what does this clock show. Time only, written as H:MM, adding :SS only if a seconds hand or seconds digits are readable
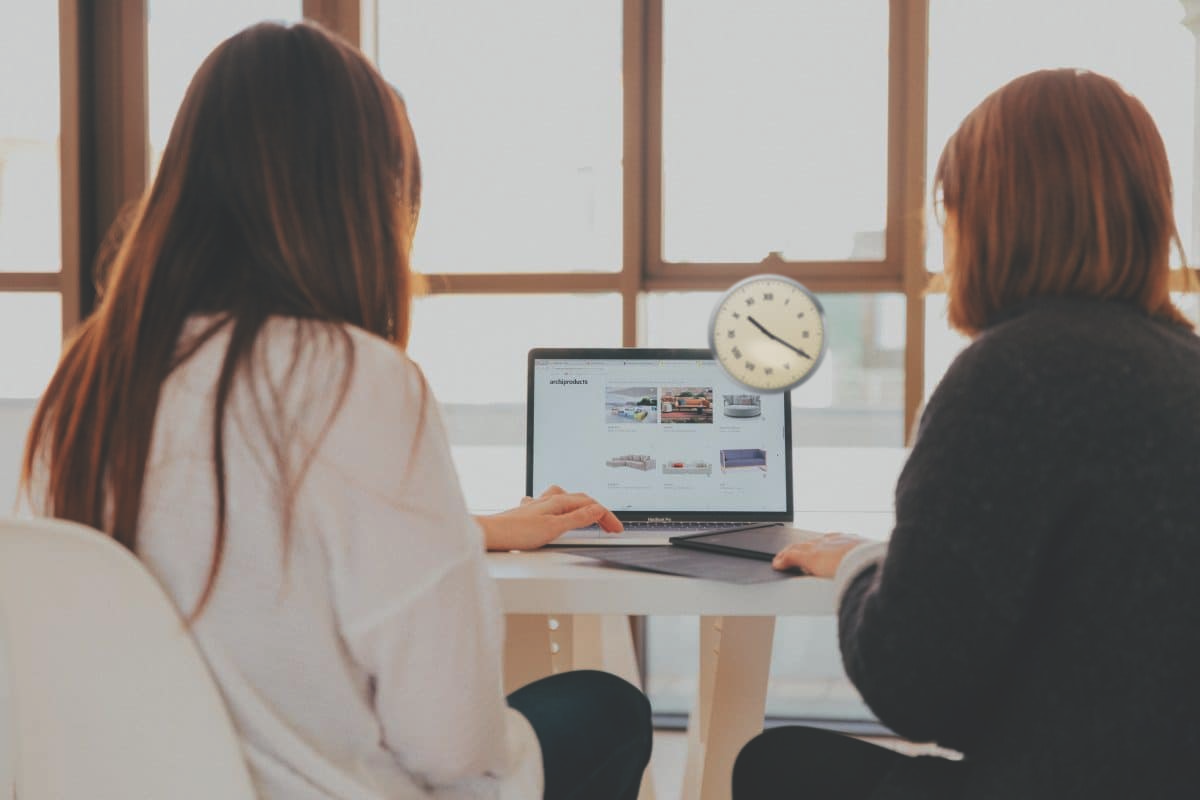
10:20
